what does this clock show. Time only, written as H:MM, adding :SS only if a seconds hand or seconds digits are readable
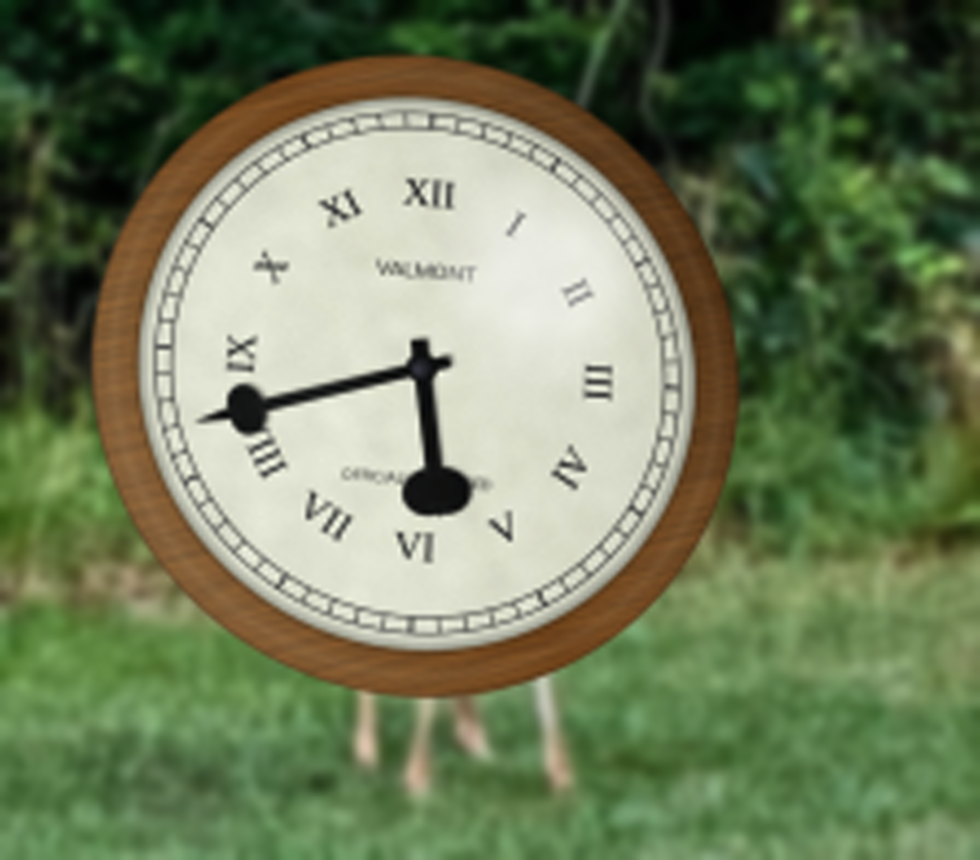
5:42
